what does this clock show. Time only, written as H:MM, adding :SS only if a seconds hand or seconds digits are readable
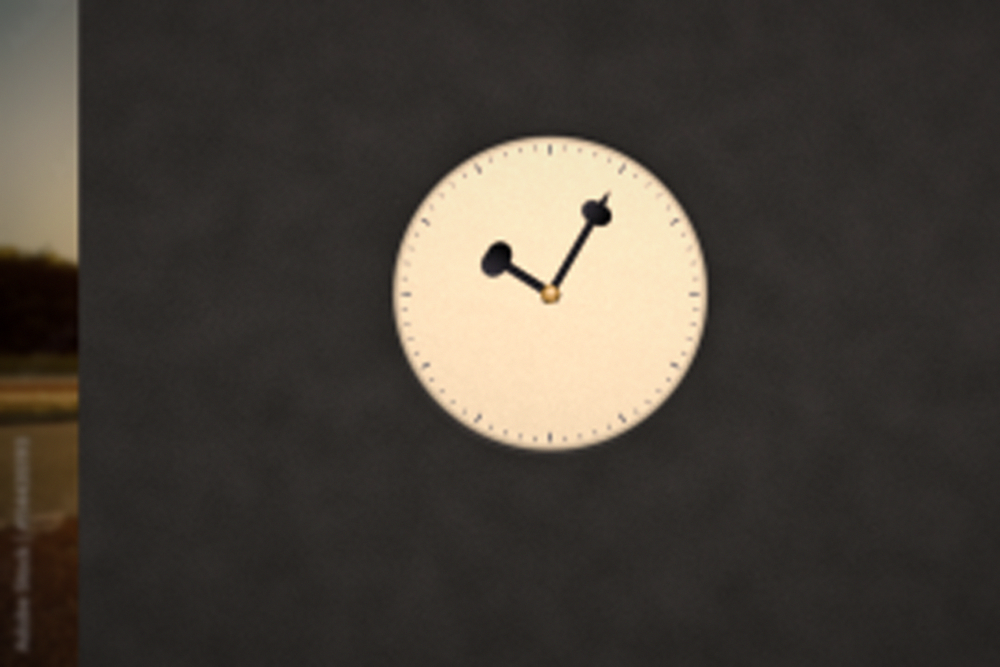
10:05
